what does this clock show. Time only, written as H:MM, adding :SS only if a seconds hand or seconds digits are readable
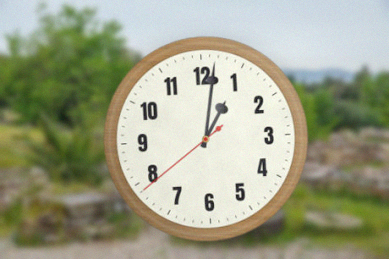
1:01:39
